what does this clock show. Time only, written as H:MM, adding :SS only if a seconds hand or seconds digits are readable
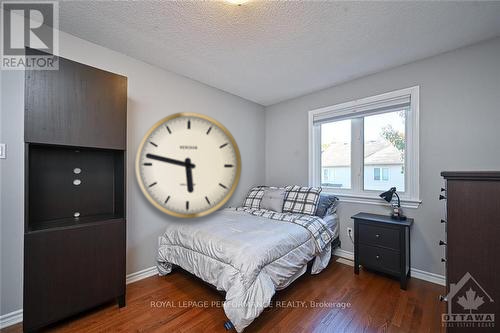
5:47
